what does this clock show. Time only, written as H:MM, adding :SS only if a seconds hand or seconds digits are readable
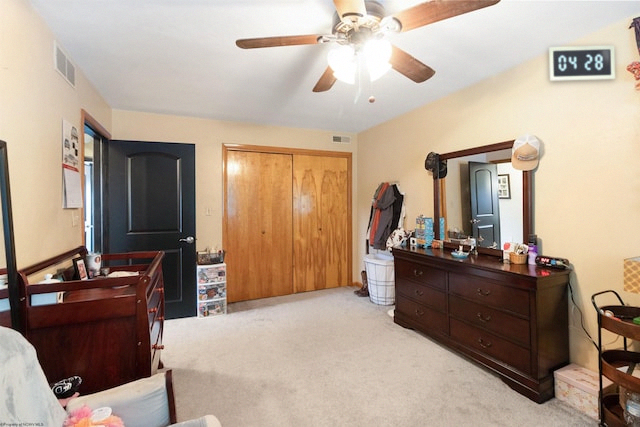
4:28
